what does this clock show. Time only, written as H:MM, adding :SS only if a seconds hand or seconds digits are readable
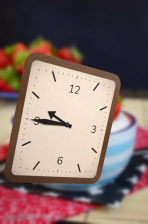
9:45
